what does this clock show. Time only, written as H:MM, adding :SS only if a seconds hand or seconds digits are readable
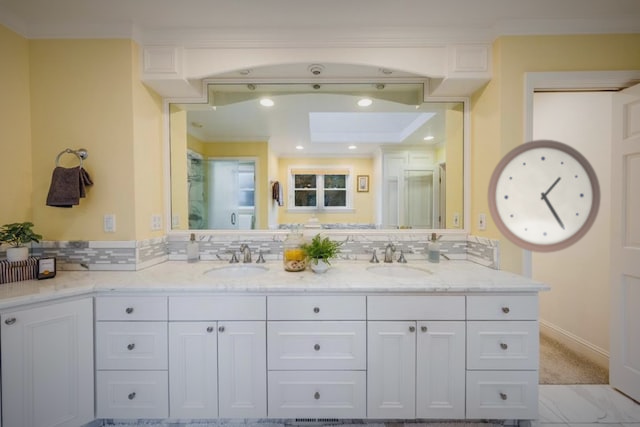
1:25
